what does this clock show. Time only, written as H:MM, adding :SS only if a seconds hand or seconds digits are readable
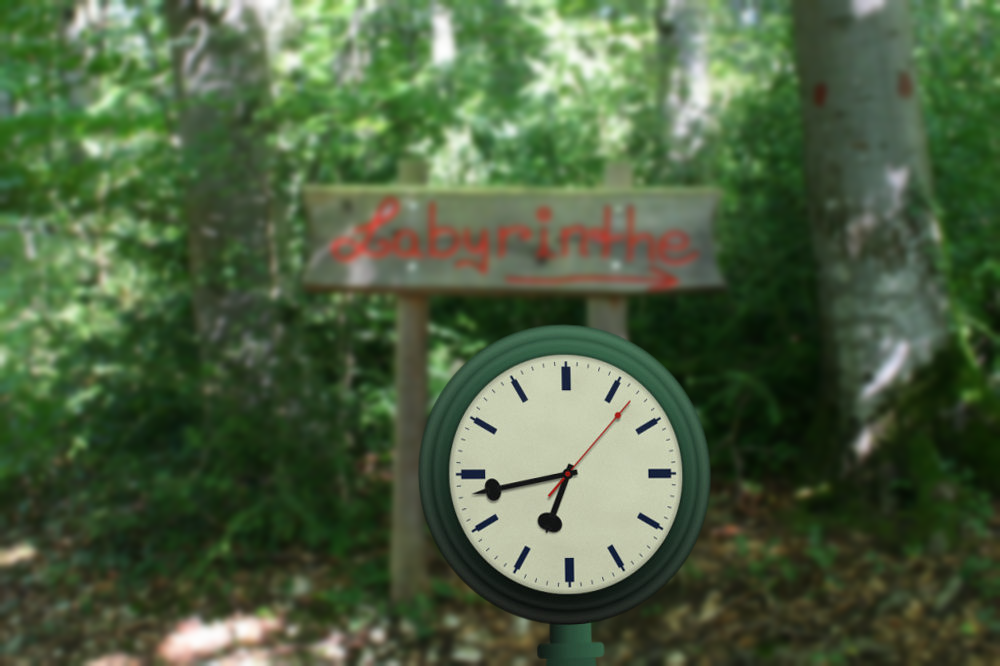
6:43:07
